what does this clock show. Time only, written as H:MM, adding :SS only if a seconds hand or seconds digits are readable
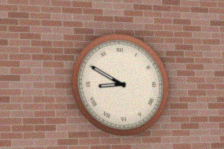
8:50
